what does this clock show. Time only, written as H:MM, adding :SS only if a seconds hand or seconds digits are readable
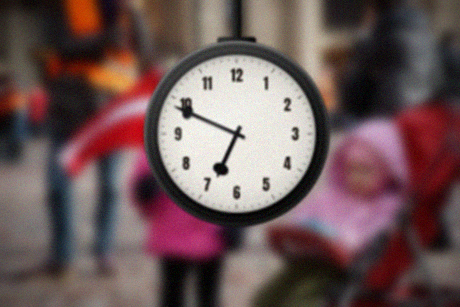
6:49
